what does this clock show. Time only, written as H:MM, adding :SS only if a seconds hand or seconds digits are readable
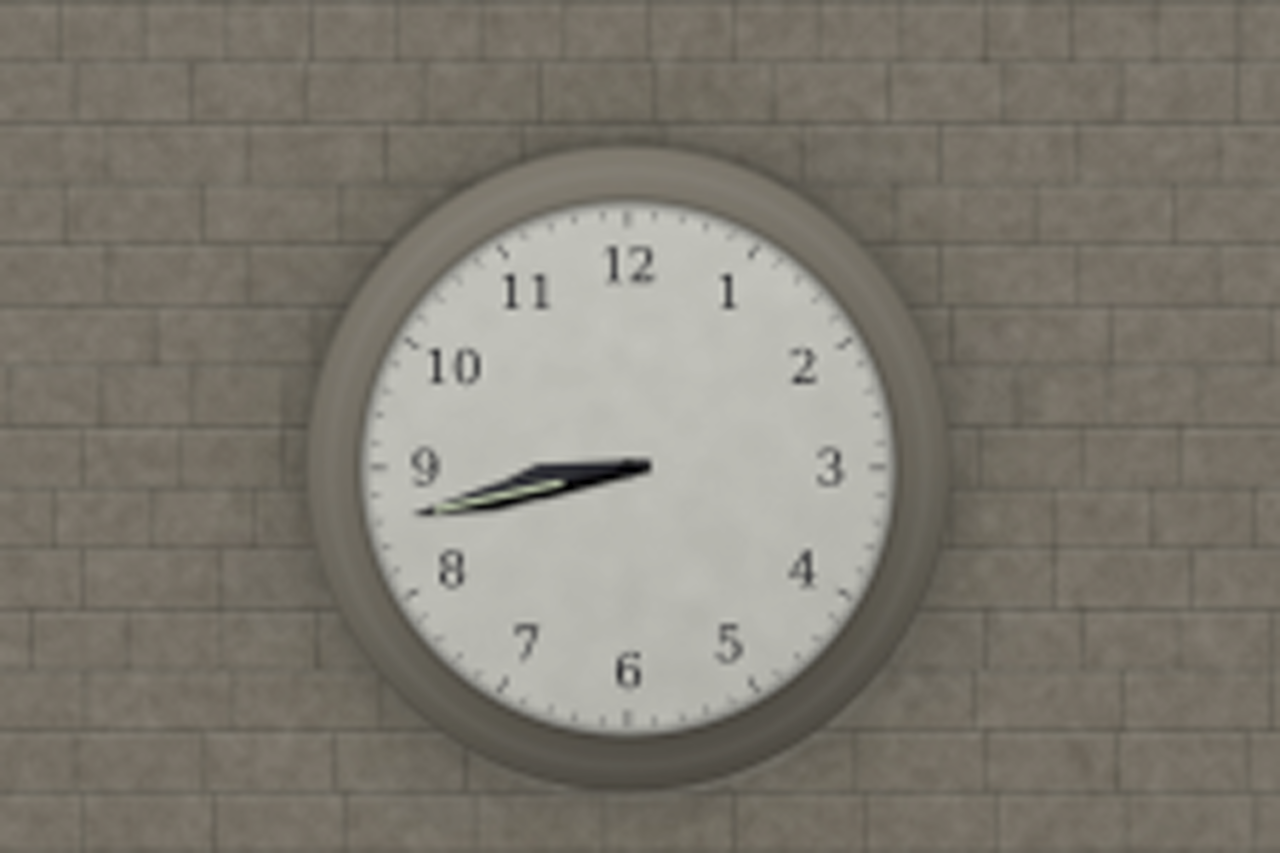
8:43
